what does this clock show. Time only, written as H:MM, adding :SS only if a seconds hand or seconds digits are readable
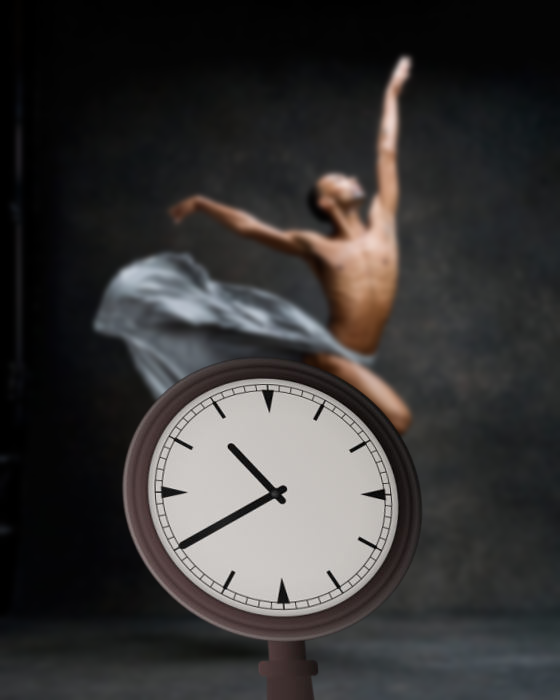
10:40
